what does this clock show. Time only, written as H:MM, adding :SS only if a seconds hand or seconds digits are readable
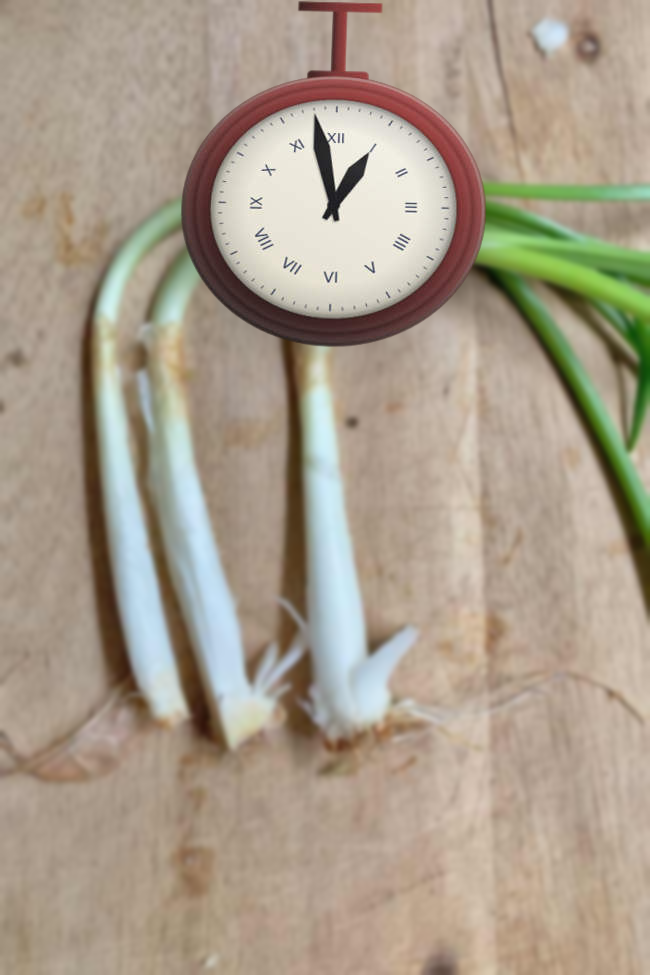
12:58
